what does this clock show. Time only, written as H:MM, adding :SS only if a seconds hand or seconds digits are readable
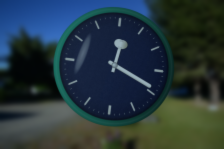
12:19
